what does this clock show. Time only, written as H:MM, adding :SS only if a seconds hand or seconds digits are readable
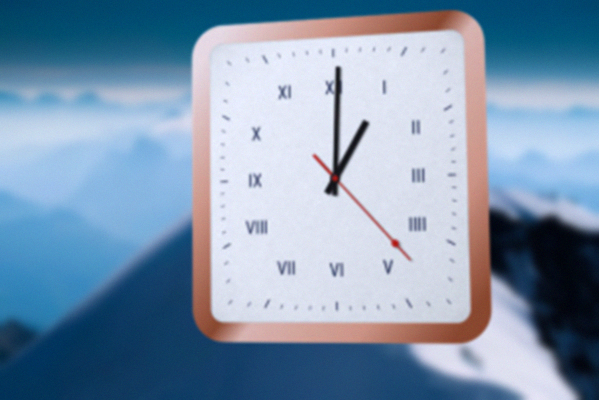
1:00:23
